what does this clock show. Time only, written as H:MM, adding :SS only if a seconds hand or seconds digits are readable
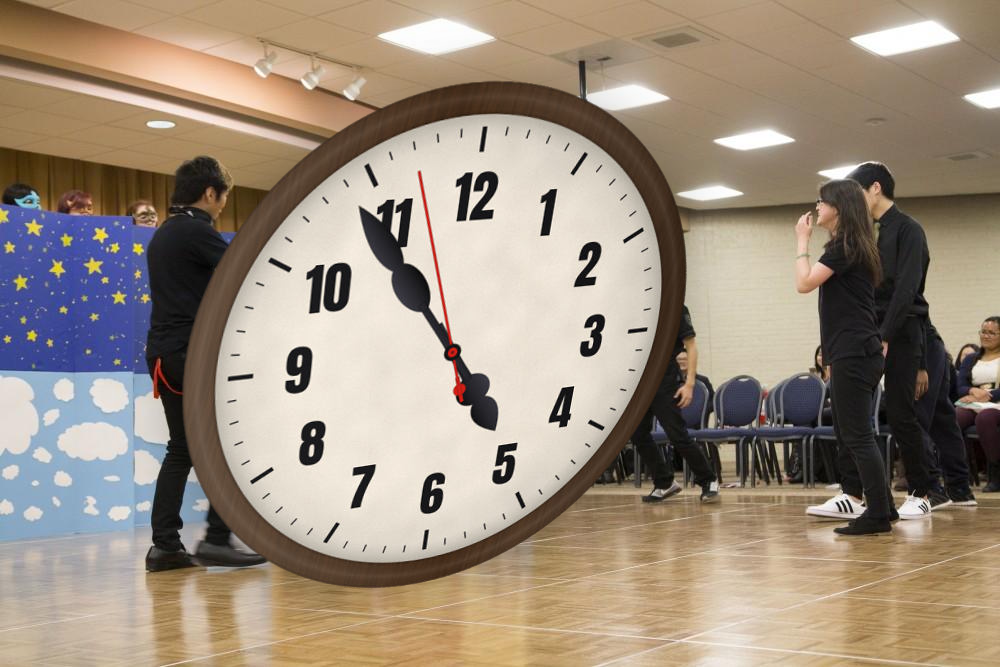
4:53:57
